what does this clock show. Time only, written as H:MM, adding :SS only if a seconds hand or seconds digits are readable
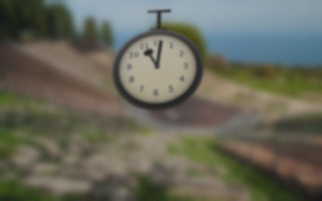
11:01
